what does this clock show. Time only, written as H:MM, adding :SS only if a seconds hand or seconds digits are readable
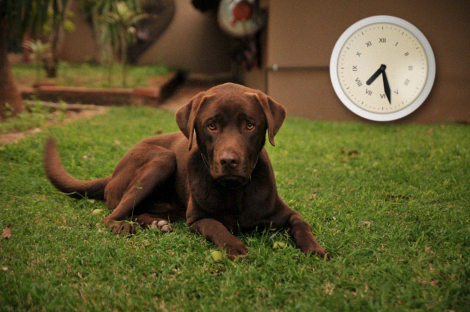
7:28
